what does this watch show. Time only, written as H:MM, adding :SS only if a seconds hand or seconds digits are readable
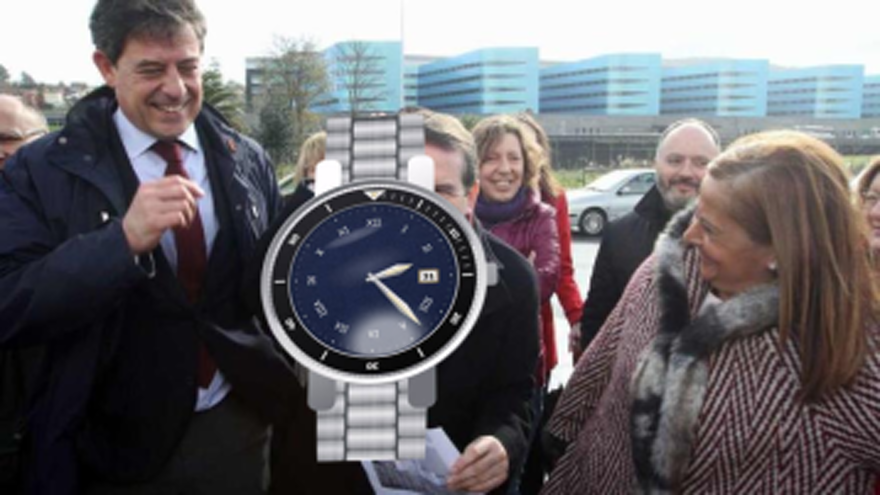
2:23
